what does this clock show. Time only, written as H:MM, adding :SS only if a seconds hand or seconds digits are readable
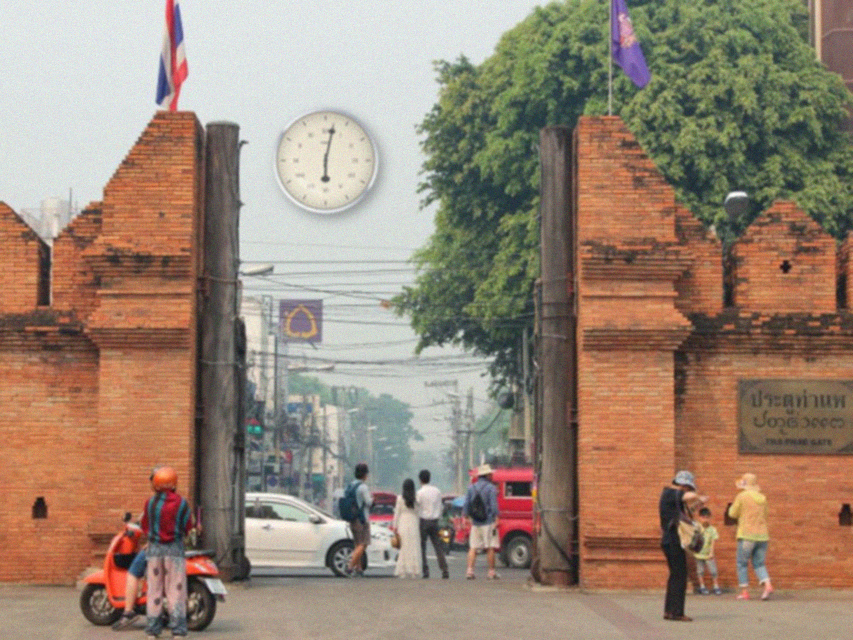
6:02
